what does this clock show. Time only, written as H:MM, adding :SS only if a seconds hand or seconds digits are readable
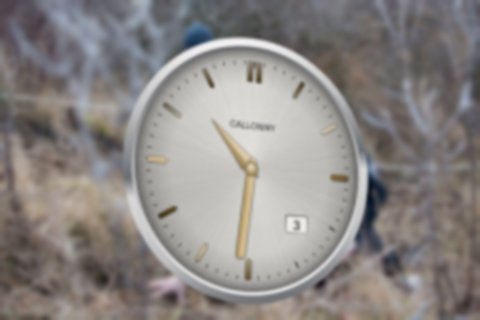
10:31
